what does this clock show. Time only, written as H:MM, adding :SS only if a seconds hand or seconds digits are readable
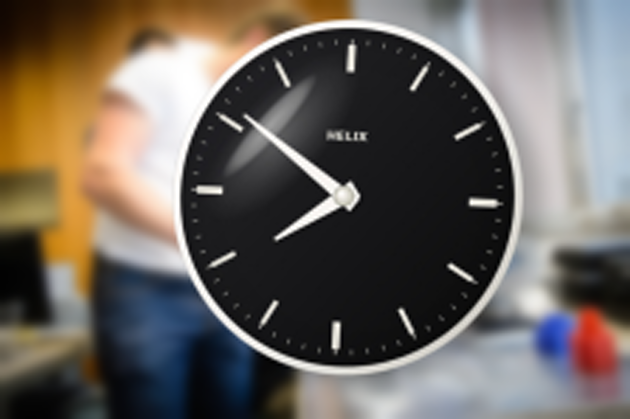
7:51
